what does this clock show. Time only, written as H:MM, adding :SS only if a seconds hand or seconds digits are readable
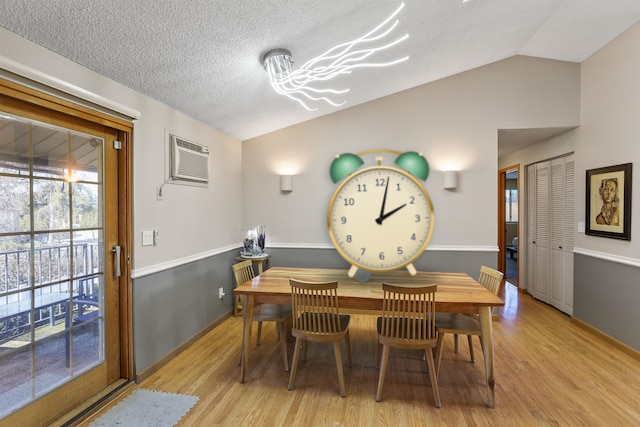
2:02
